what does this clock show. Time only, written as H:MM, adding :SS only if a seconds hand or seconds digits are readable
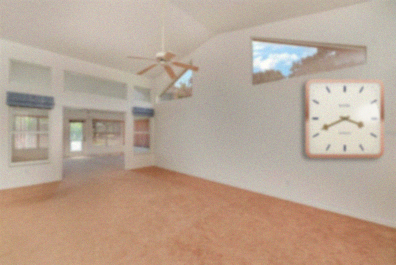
3:41
